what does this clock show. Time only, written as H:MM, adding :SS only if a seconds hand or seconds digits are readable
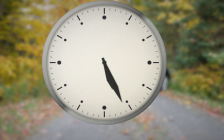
5:26
